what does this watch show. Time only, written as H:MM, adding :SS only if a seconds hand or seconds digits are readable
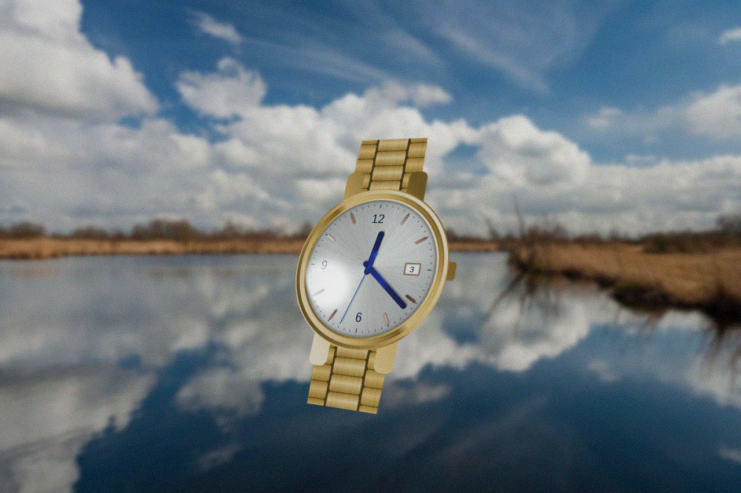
12:21:33
